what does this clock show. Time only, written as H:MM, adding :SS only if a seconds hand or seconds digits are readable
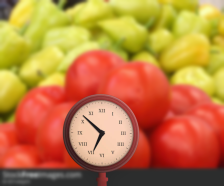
6:52
